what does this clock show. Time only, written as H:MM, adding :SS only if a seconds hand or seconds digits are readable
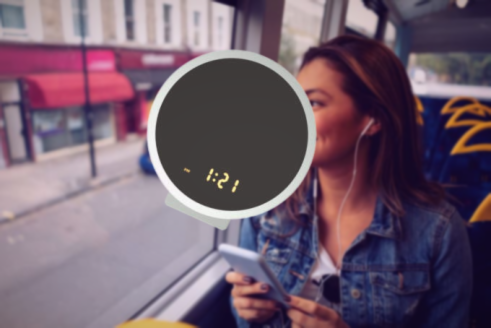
1:21
